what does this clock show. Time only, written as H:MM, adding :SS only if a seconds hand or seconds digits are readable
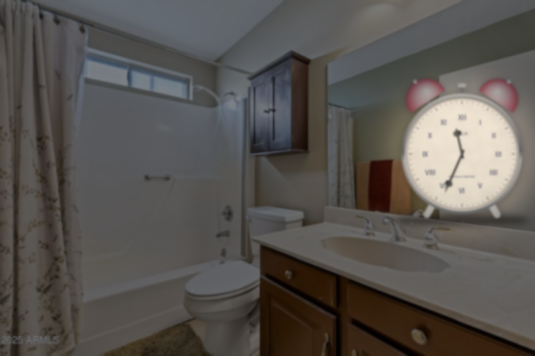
11:34
